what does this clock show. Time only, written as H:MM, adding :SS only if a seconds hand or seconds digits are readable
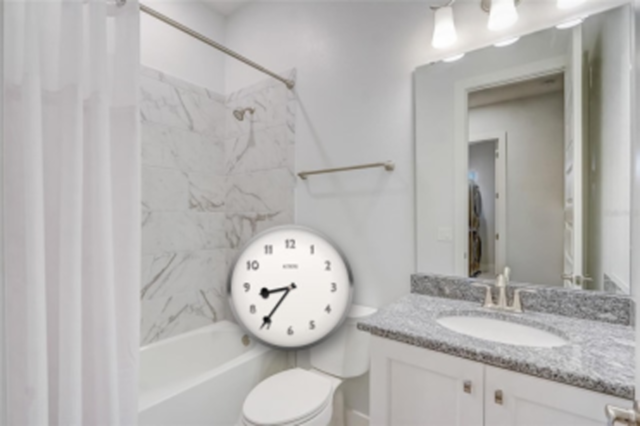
8:36
